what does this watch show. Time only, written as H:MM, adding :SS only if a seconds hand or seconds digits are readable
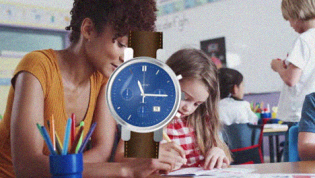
11:15
